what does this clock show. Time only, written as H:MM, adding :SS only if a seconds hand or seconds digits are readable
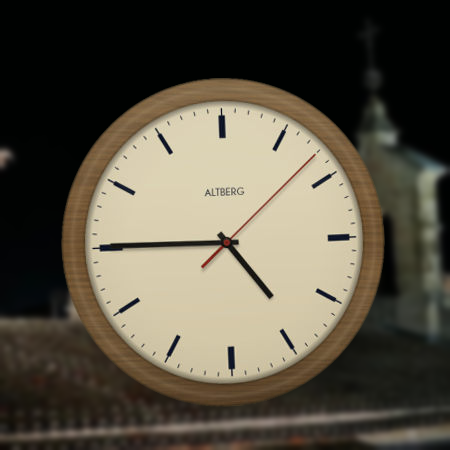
4:45:08
